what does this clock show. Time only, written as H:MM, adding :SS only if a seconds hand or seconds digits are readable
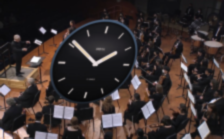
1:51
